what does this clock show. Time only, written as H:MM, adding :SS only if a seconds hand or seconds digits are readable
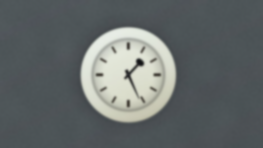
1:26
